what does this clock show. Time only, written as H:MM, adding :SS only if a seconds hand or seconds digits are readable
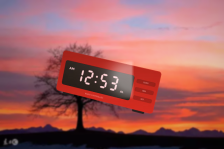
12:53
